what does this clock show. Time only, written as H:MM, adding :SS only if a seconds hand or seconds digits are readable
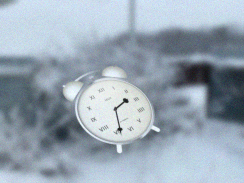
2:34
